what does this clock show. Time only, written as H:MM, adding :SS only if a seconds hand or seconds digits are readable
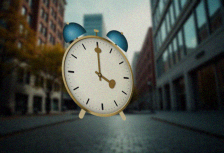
4:00
